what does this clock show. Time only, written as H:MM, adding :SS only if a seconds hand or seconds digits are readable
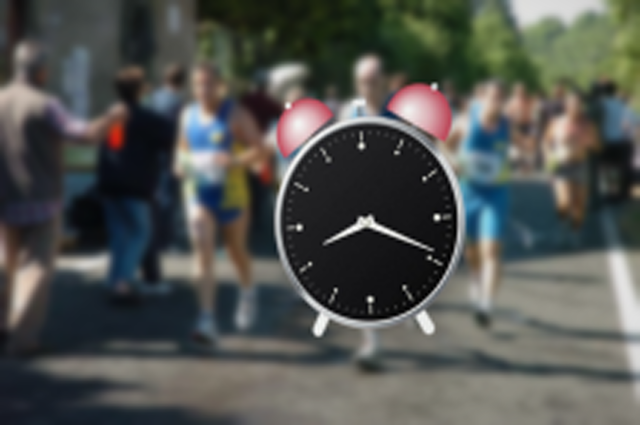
8:19
